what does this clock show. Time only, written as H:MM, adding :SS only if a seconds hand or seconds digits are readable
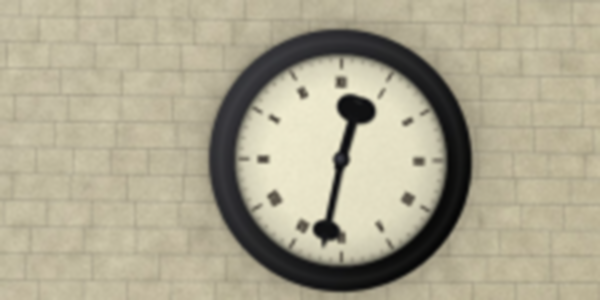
12:32
